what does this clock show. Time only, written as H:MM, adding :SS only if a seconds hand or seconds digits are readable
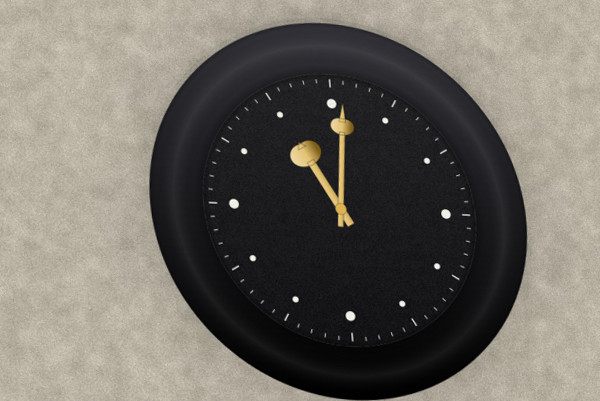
11:01
